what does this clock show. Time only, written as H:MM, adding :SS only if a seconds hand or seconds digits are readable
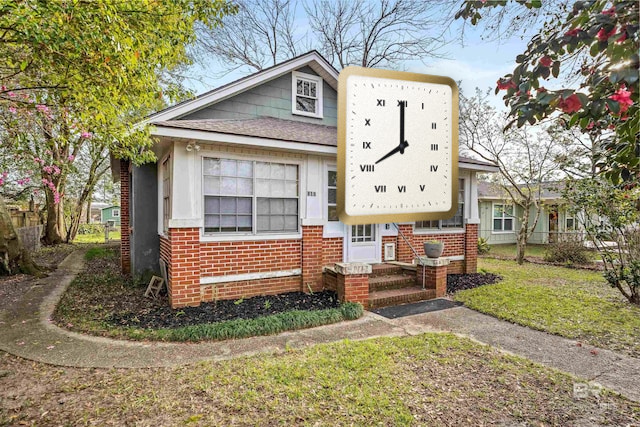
8:00
